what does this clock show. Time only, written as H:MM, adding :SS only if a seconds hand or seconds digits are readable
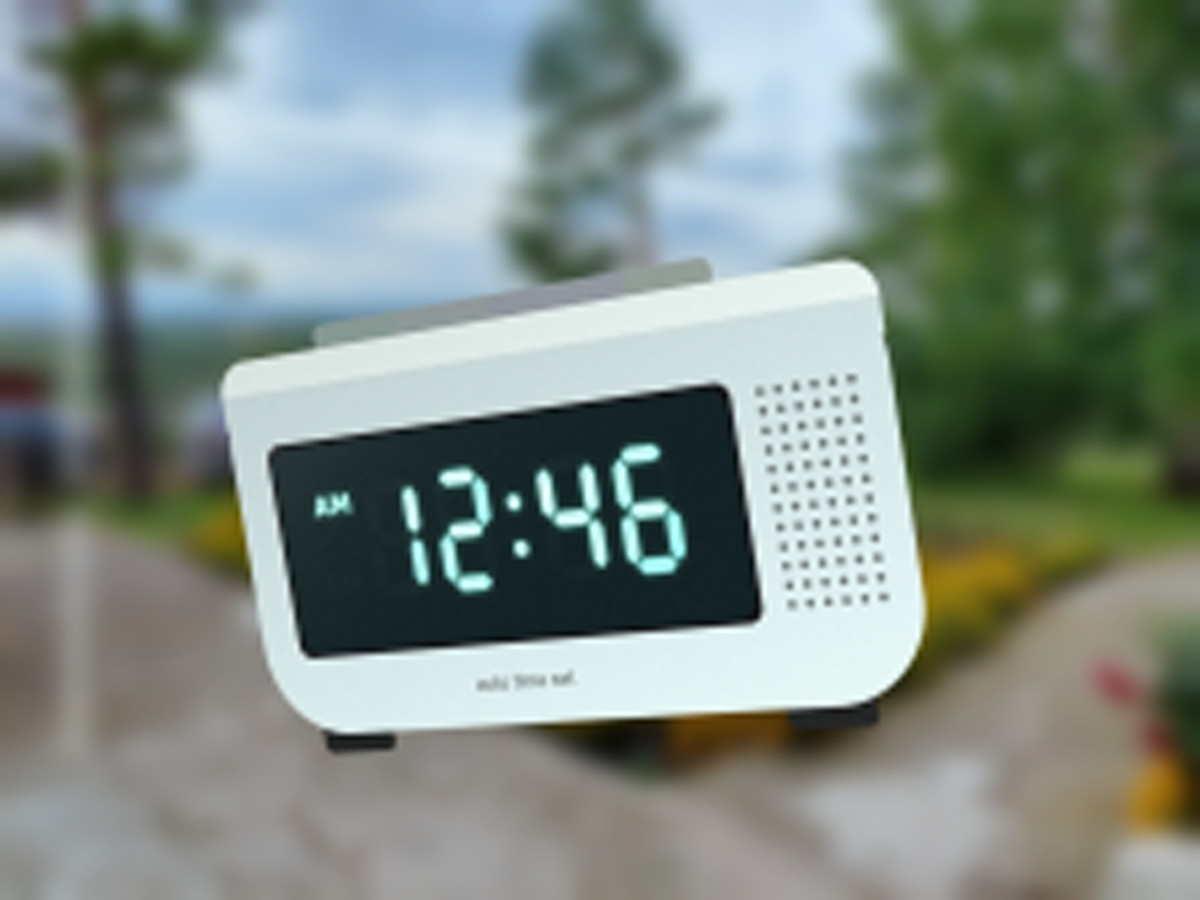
12:46
